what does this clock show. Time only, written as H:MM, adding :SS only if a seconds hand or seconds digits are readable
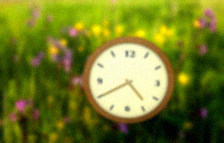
4:40
